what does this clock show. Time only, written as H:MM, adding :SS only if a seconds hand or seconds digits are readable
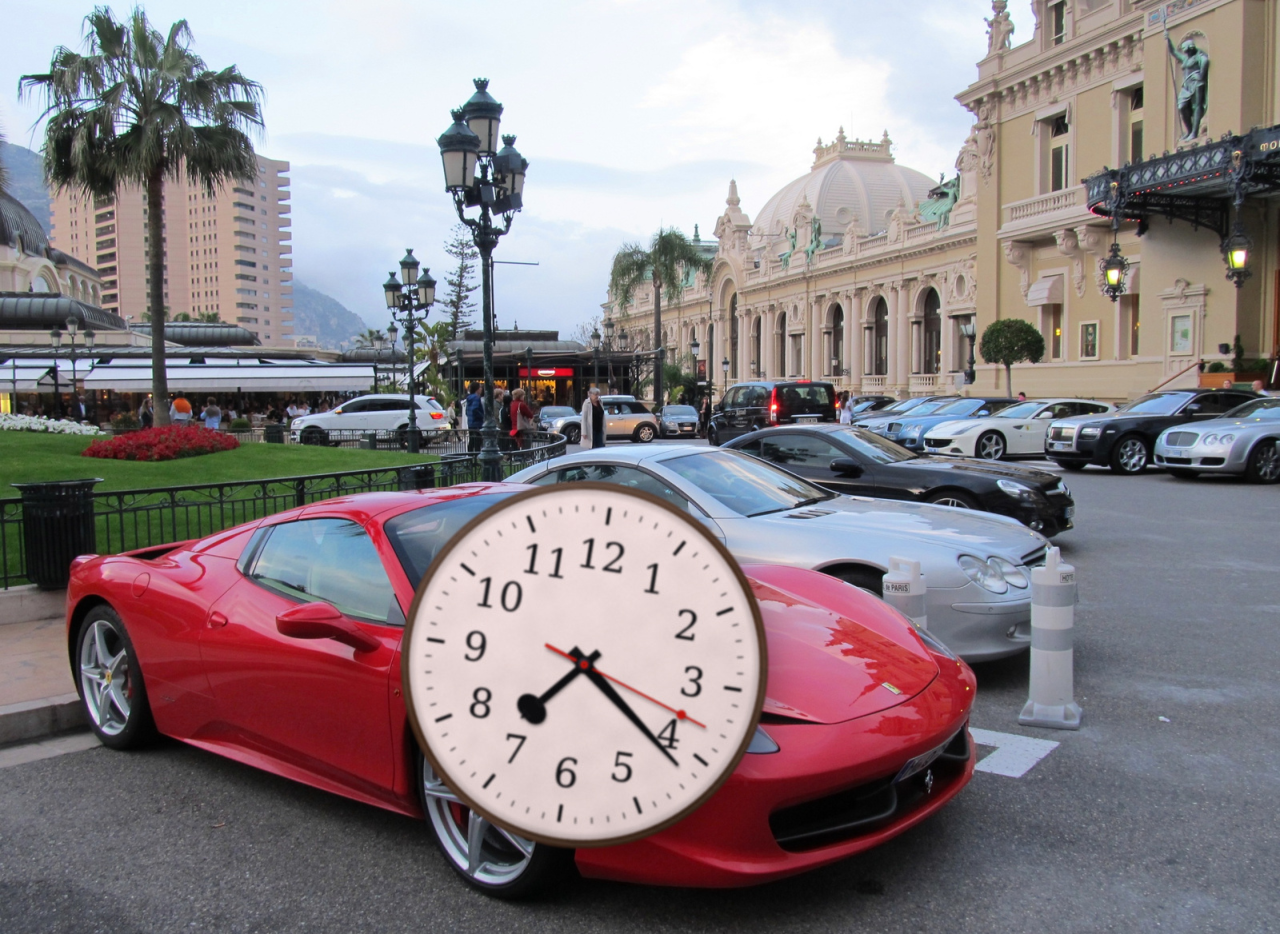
7:21:18
